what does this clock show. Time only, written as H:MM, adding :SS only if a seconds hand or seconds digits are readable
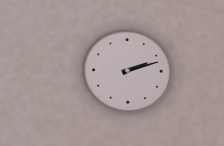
2:12
